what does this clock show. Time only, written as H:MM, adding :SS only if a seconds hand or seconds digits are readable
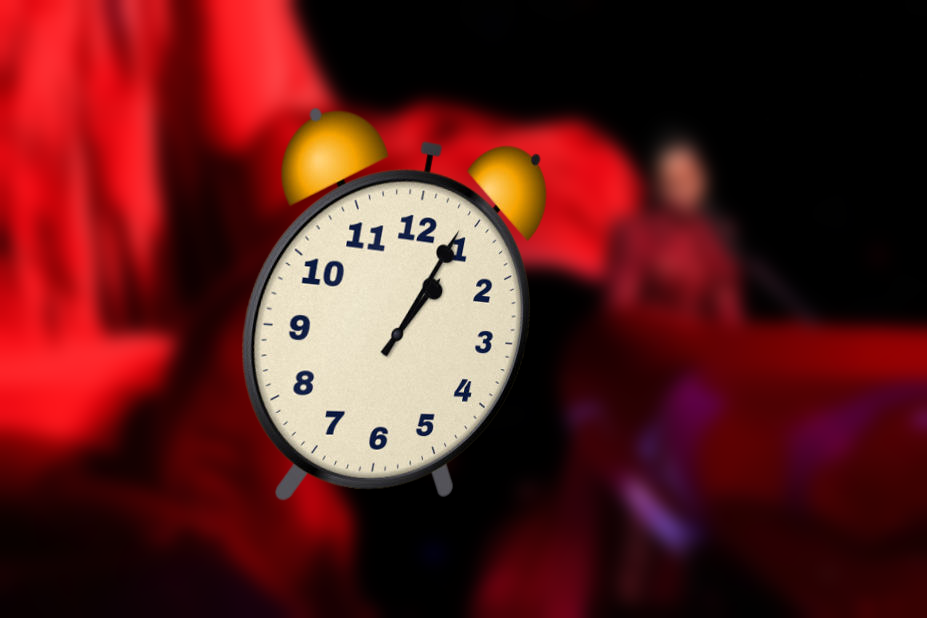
1:04
